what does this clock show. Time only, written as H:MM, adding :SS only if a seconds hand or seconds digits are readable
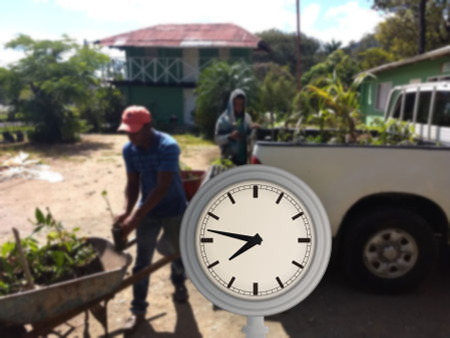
7:47
